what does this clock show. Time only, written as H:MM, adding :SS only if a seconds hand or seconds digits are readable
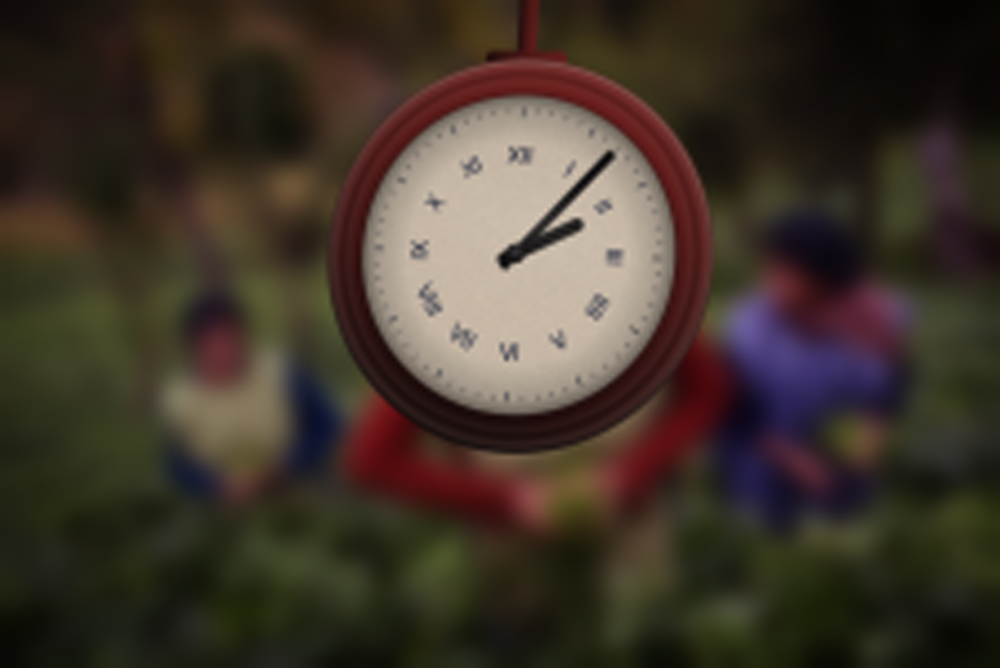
2:07
